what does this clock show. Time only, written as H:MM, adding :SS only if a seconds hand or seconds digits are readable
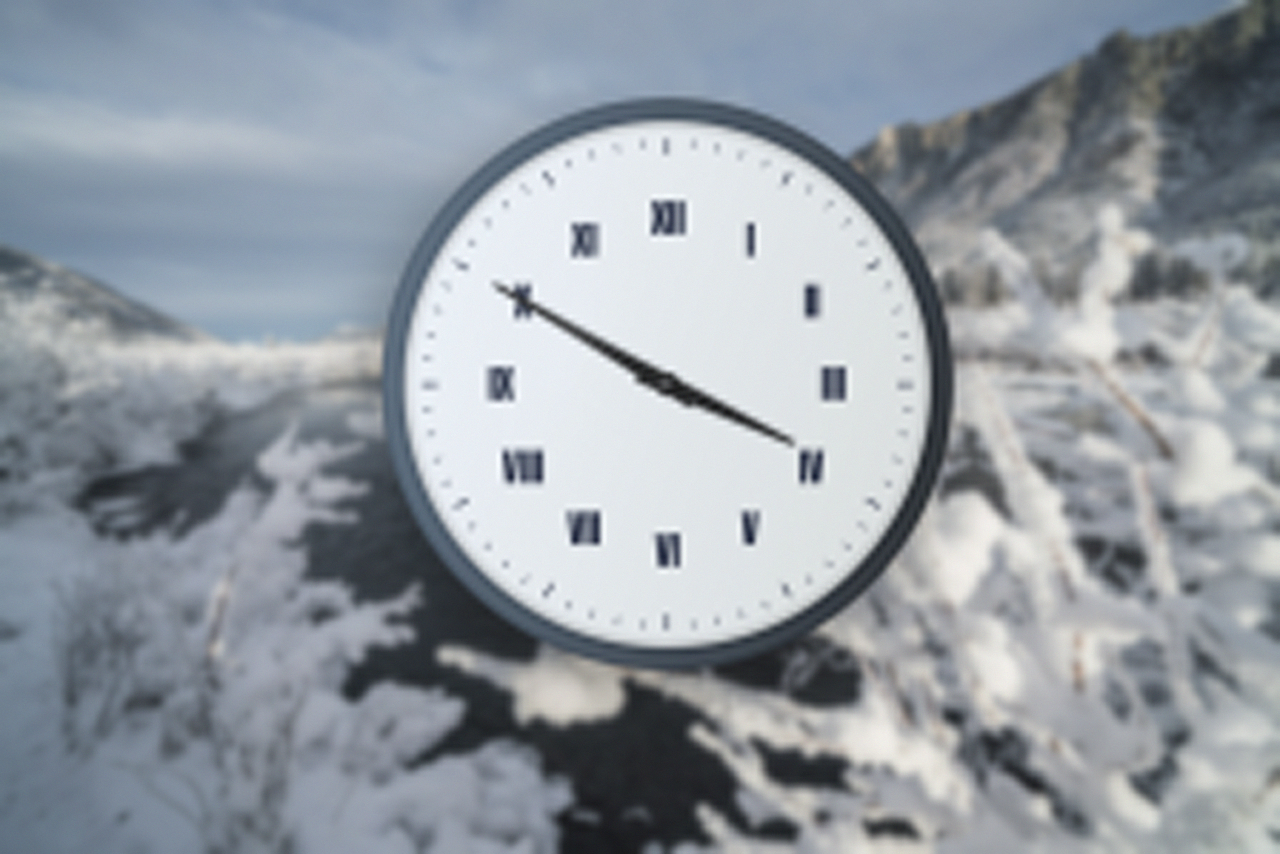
3:50
